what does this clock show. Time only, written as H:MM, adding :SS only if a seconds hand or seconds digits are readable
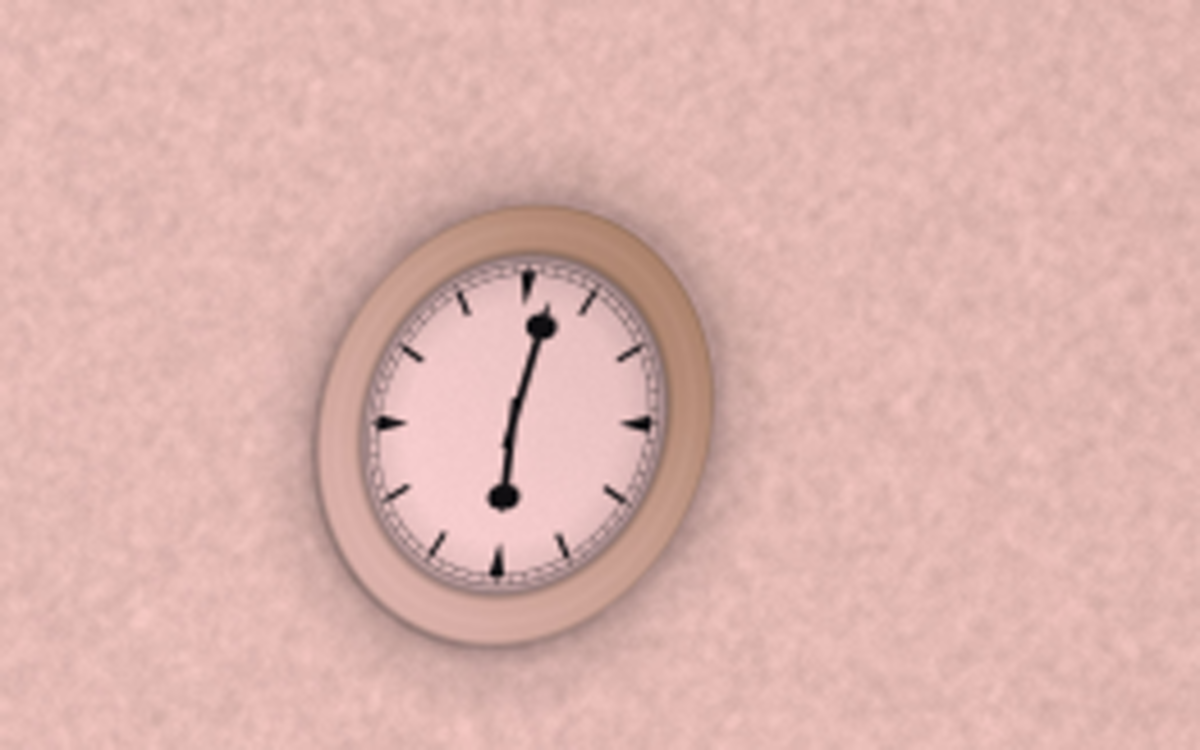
6:02
